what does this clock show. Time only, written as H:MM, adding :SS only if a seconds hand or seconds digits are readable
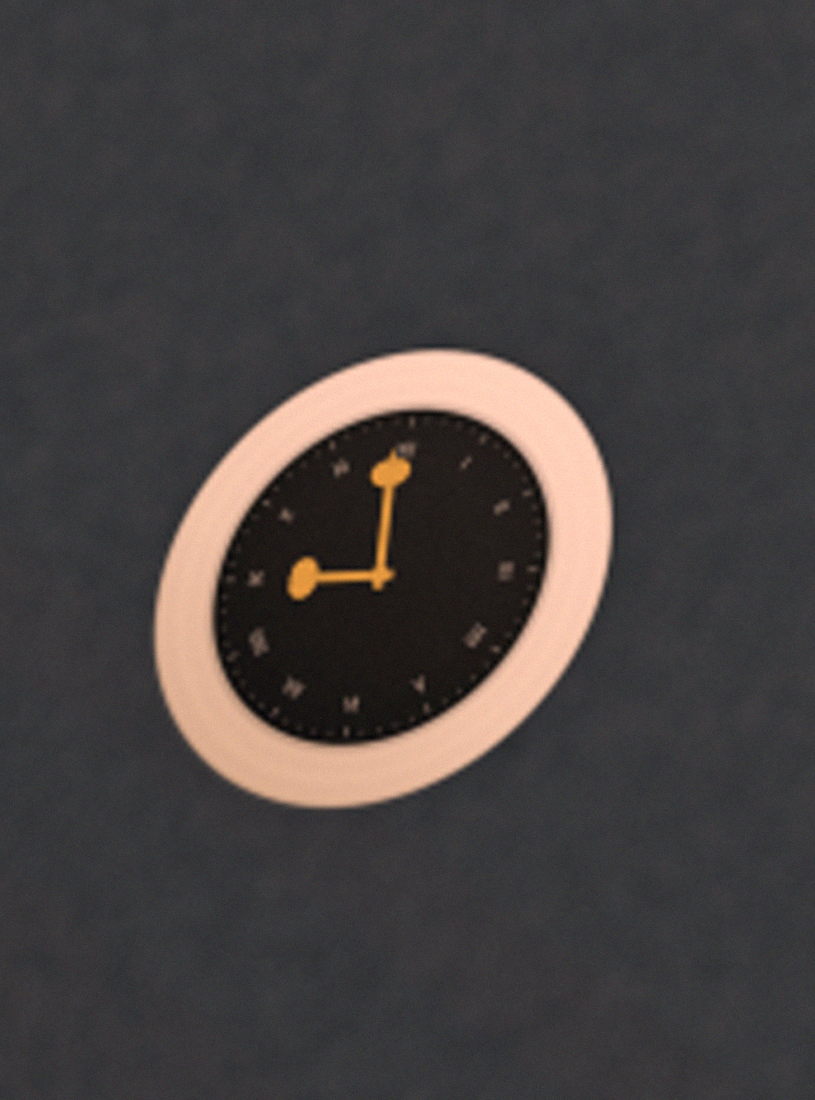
8:59
